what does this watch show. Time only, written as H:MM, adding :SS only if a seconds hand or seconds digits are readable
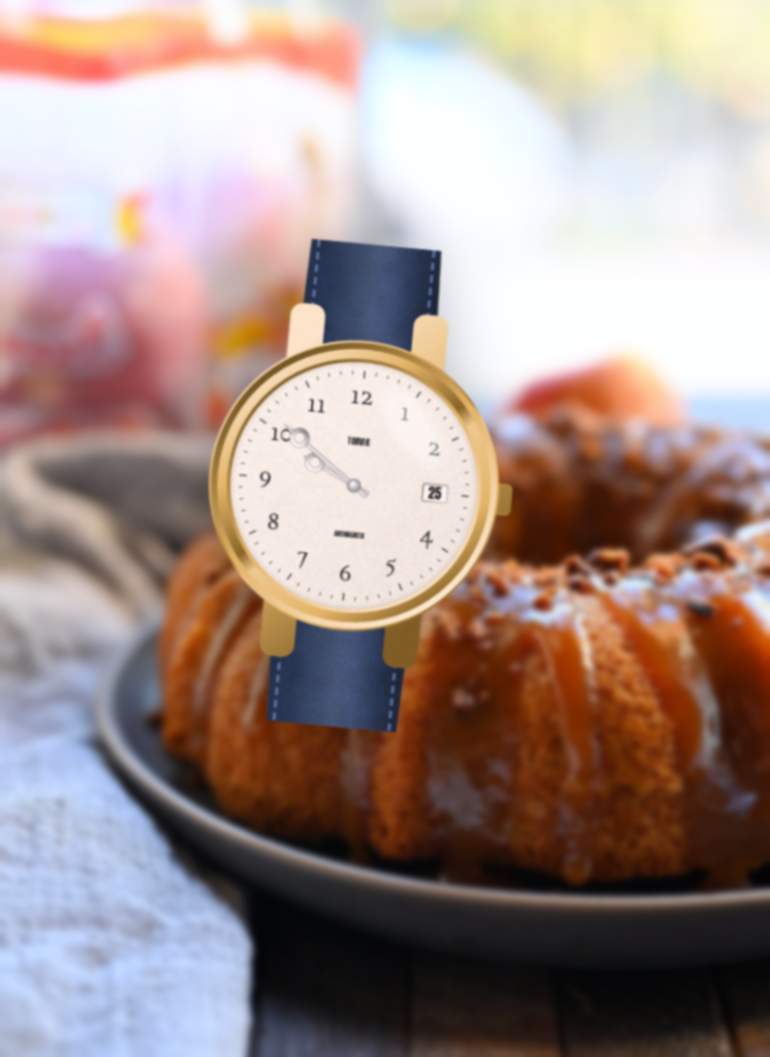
9:51
